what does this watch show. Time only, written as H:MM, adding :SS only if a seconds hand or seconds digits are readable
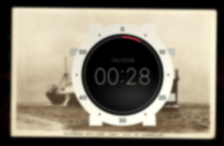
0:28
